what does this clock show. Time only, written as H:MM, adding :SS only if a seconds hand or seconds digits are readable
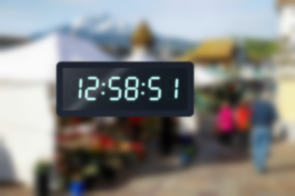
12:58:51
